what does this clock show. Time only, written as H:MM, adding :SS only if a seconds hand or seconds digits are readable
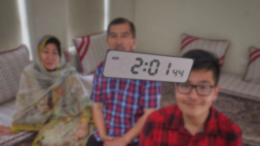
2:01:44
